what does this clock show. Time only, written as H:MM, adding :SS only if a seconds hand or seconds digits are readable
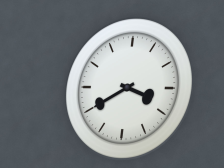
3:40
